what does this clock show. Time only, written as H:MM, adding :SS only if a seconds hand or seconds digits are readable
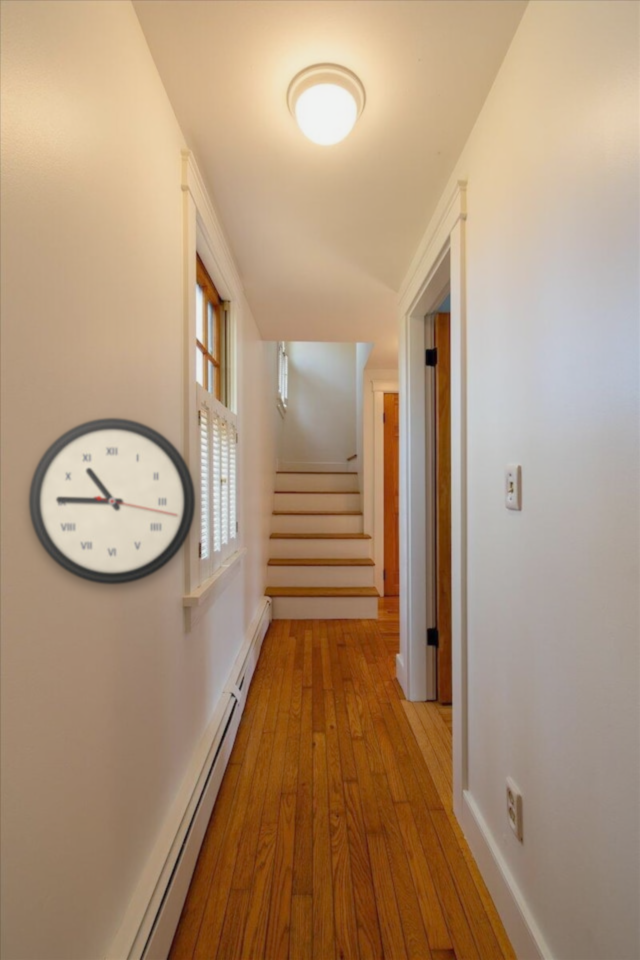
10:45:17
